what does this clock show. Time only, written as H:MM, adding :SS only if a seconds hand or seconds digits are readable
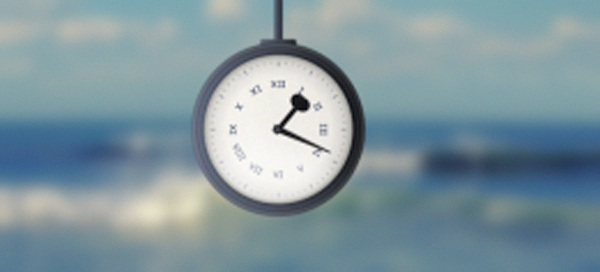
1:19
